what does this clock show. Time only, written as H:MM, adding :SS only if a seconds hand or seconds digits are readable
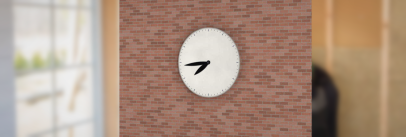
7:44
